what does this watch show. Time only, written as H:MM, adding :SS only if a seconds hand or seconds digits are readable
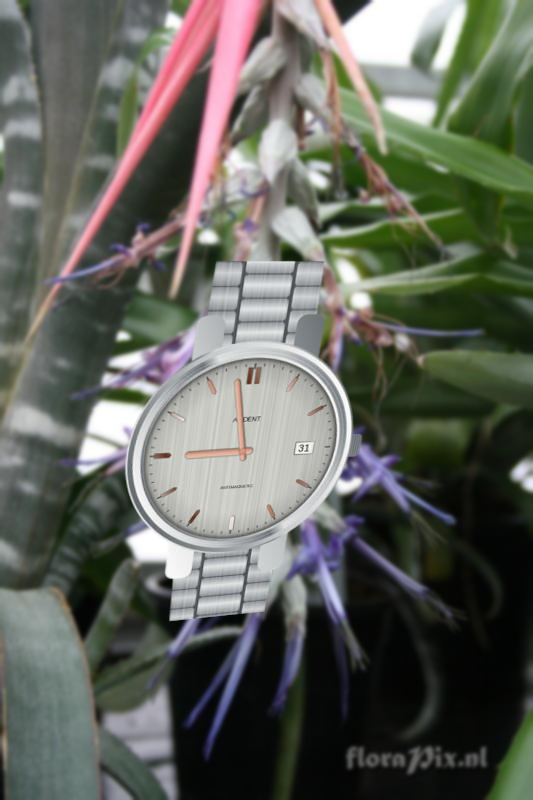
8:58
